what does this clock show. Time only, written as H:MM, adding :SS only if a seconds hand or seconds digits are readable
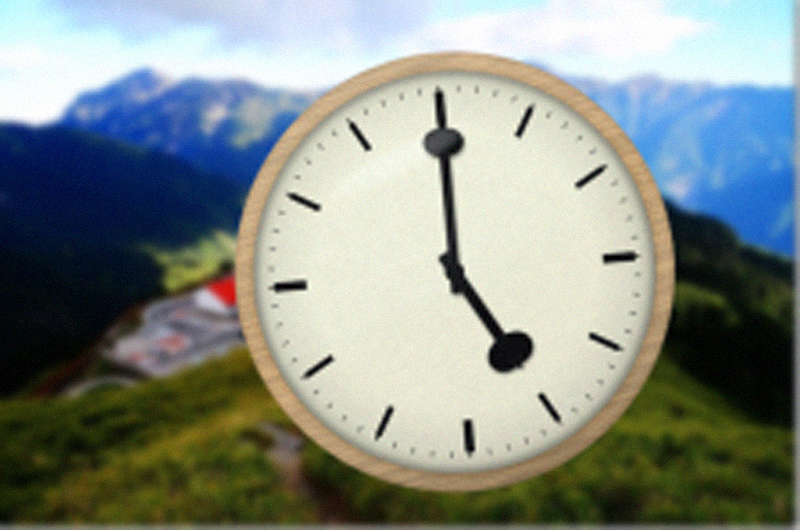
5:00
